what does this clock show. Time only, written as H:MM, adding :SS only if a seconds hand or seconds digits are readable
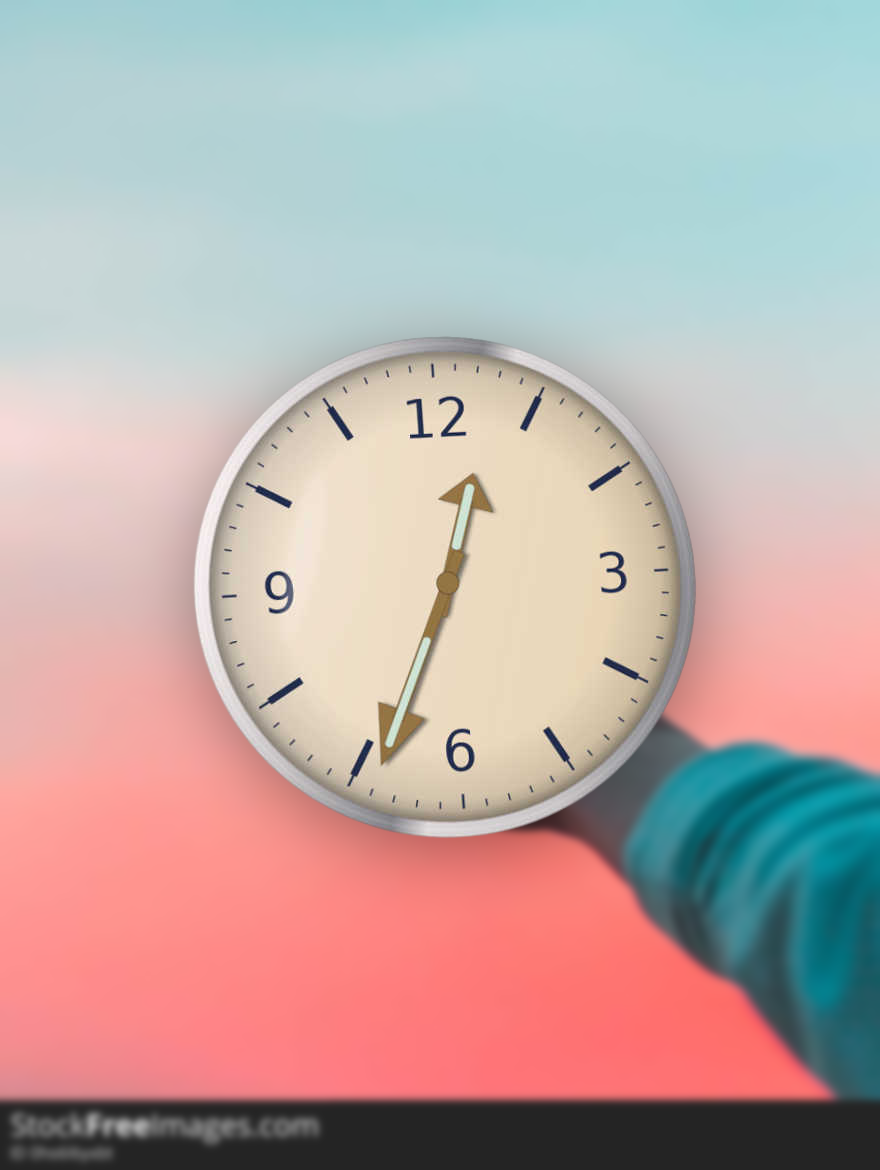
12:34
